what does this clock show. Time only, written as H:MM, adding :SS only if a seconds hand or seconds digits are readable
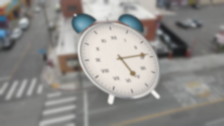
5:14
